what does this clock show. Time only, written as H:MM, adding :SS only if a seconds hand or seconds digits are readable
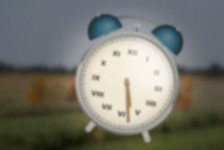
5:28
